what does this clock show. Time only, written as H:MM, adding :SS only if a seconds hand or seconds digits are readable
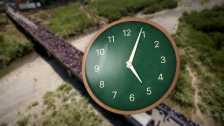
5:04
